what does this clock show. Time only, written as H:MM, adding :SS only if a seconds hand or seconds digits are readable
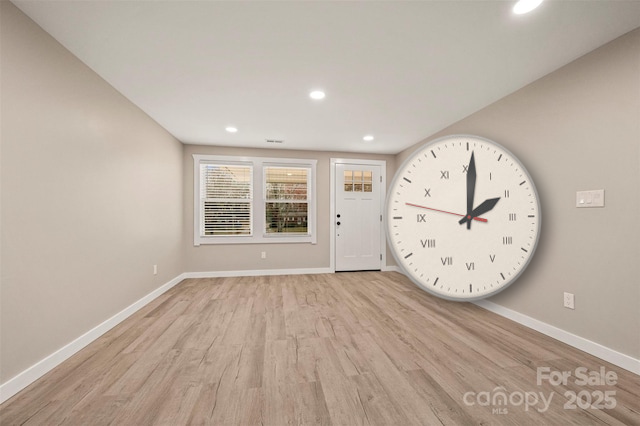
2:00:47
